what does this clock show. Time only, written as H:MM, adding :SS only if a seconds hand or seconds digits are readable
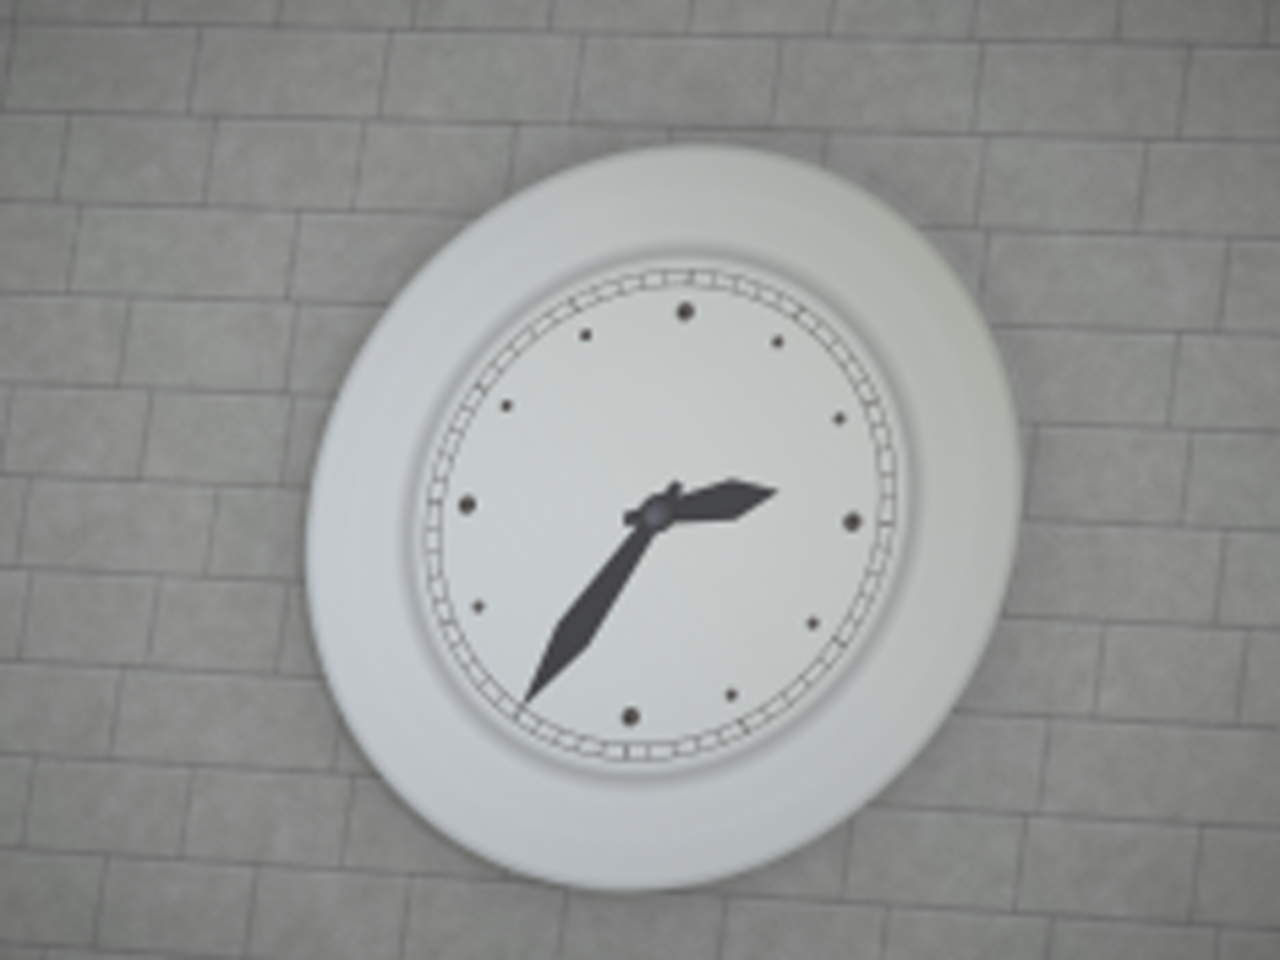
2:35
